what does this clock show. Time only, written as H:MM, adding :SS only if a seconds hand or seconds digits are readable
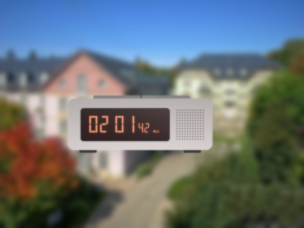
2:01:42
